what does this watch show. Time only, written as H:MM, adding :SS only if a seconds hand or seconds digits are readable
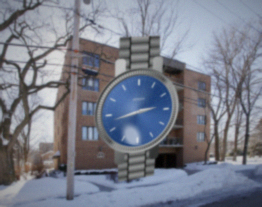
2:43
